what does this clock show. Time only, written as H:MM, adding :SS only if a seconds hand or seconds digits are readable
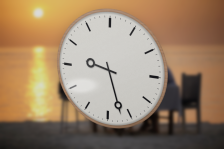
9:27
